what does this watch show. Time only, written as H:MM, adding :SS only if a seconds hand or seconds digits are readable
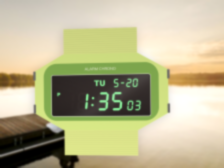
1:35:03
